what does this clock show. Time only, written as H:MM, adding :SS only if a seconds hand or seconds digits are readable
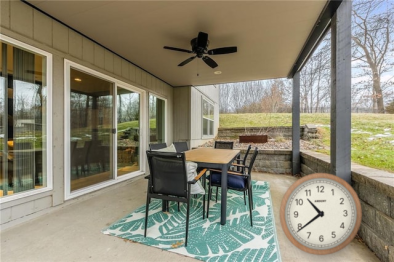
10:39
